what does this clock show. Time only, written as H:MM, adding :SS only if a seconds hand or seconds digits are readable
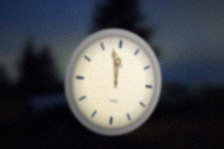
11:58
